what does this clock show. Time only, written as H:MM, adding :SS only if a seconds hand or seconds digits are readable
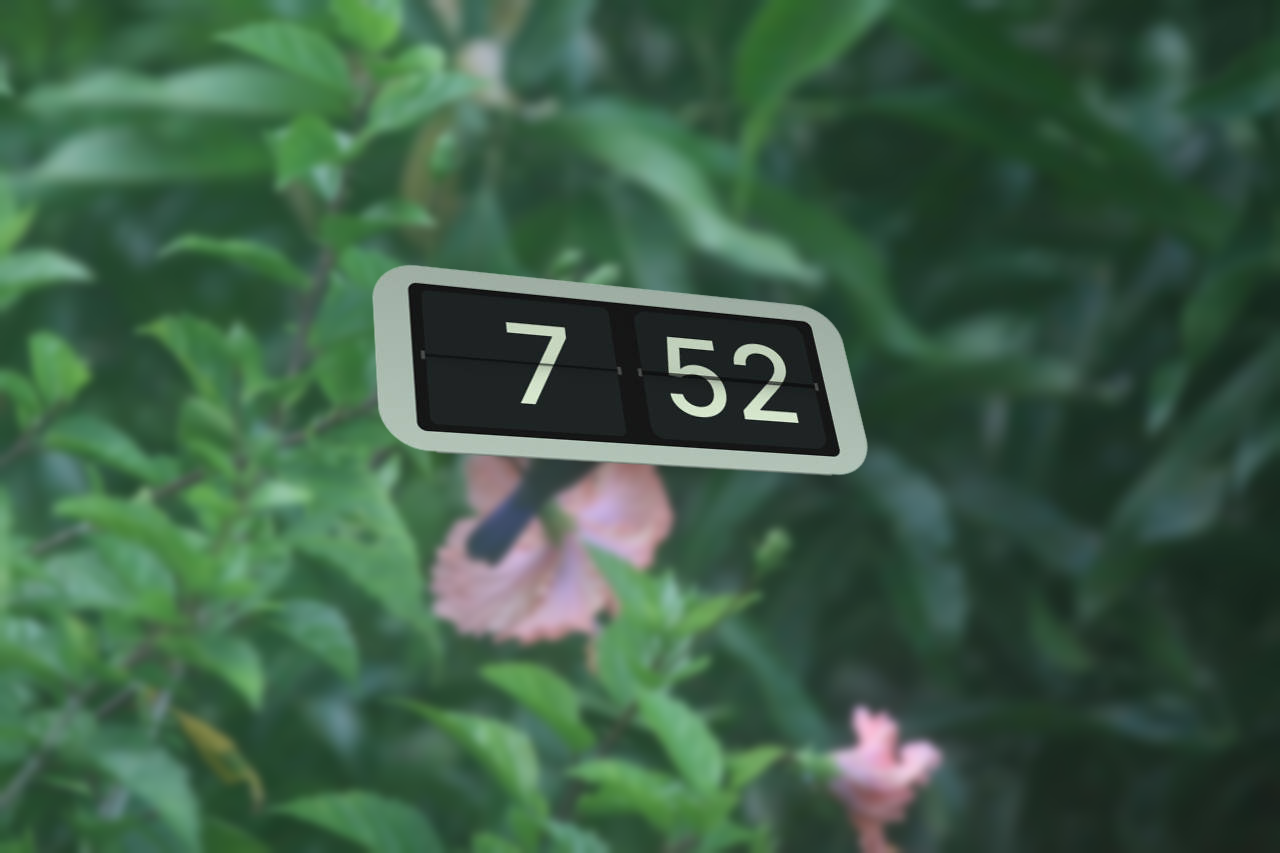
7:52
